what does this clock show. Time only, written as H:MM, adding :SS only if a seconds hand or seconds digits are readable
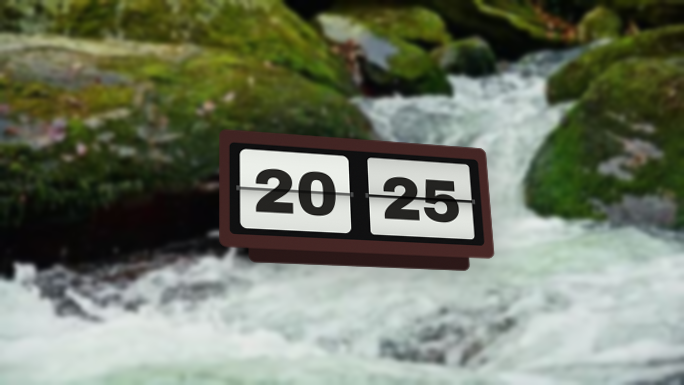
20:25
